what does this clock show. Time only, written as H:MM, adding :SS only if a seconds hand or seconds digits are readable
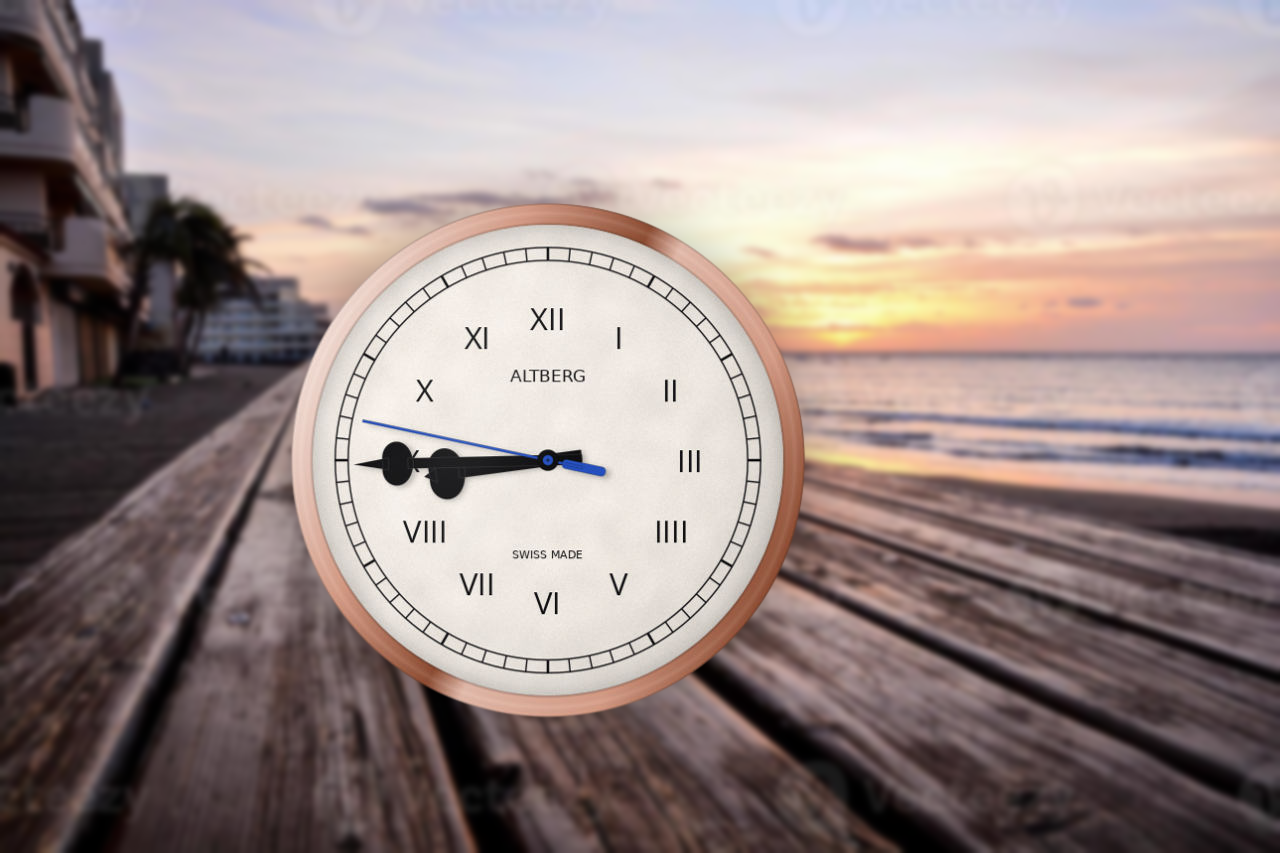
8:44:47
